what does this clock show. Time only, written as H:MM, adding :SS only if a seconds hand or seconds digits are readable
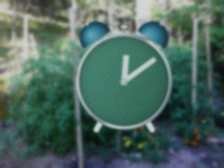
12:09
